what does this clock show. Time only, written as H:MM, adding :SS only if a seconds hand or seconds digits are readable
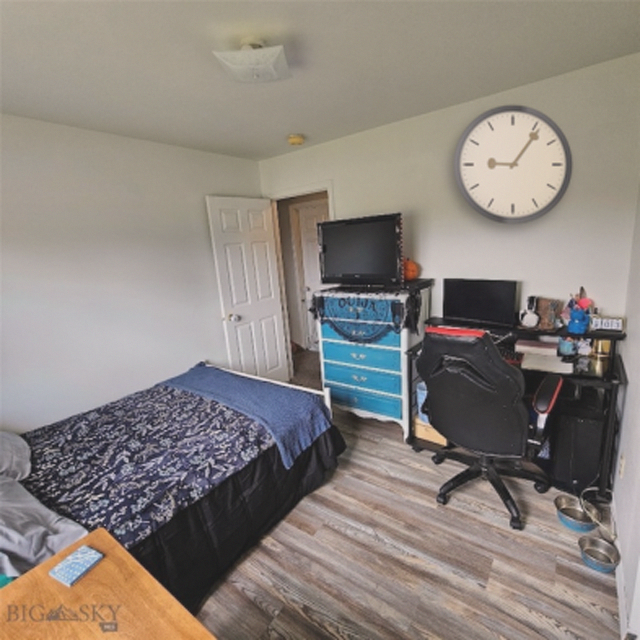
9:06
